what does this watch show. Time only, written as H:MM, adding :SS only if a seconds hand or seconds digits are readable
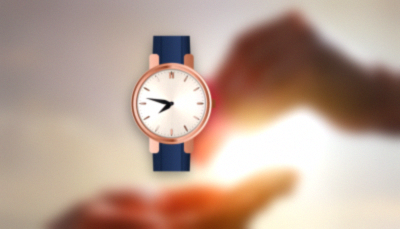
7:47
